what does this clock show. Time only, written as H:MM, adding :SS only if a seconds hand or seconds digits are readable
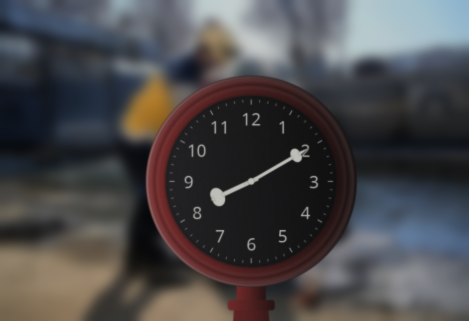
8:10
